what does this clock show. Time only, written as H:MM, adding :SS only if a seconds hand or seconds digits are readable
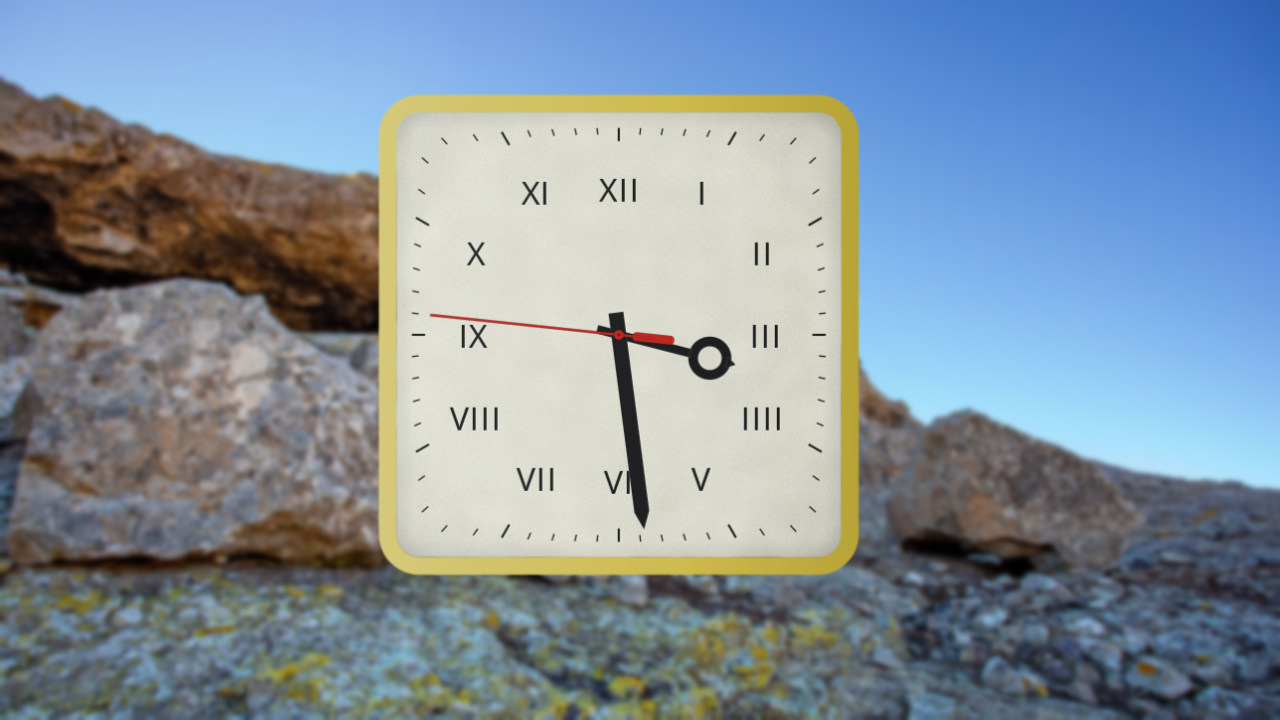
3:28:46
